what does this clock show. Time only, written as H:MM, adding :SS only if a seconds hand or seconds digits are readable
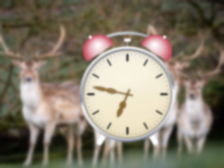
6:47
